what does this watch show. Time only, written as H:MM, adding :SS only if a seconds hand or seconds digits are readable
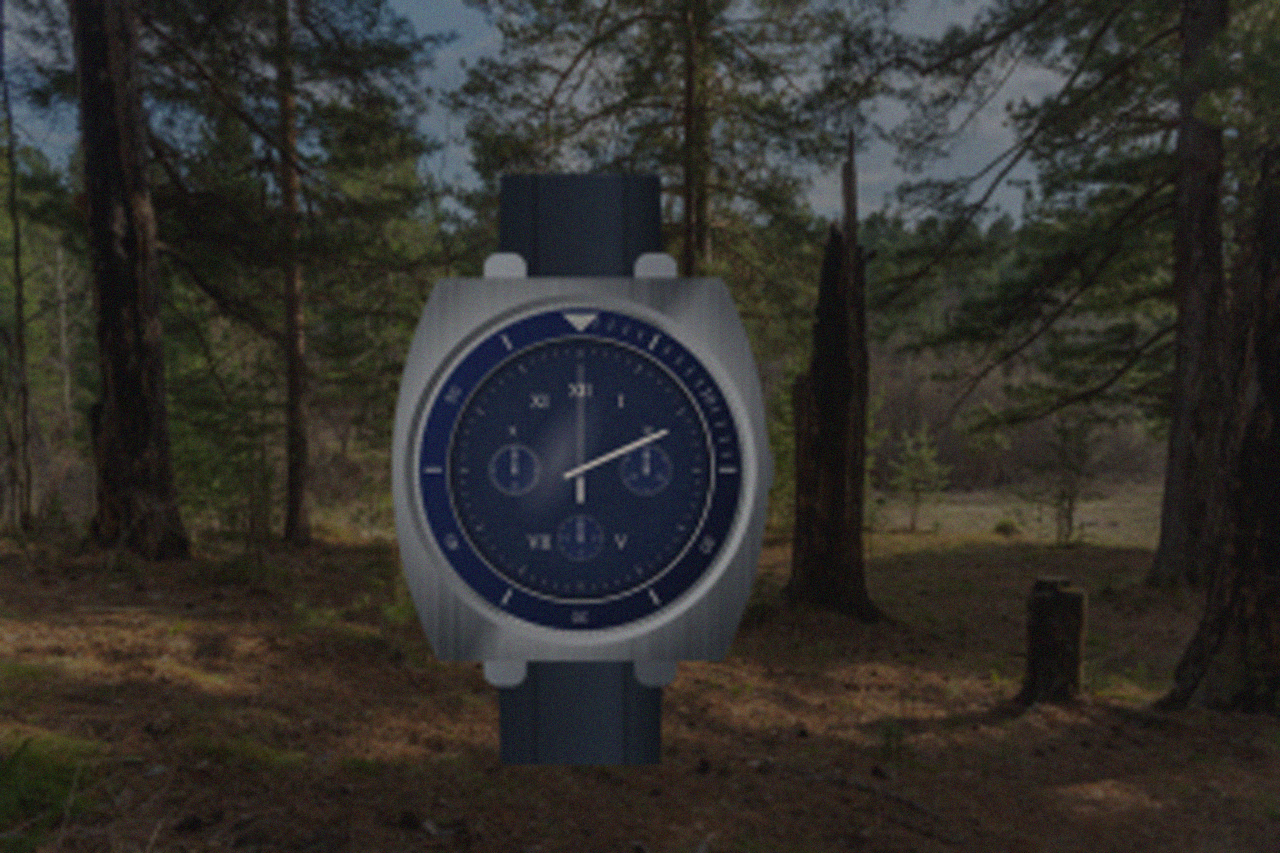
2:11
